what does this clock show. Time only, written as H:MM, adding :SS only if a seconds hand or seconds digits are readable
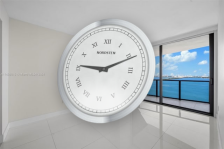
9:11
